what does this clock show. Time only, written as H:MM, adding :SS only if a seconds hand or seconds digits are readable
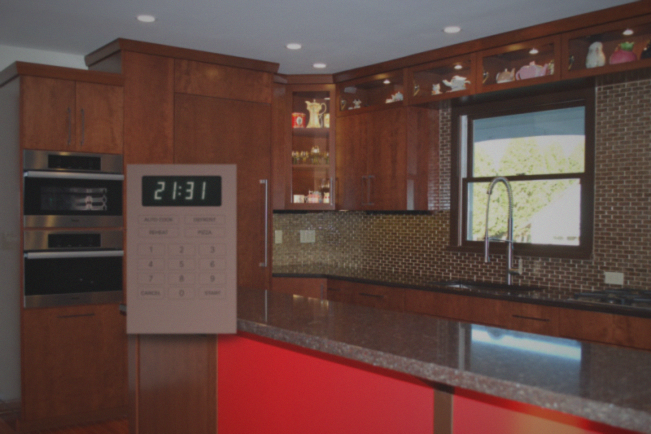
21:31
